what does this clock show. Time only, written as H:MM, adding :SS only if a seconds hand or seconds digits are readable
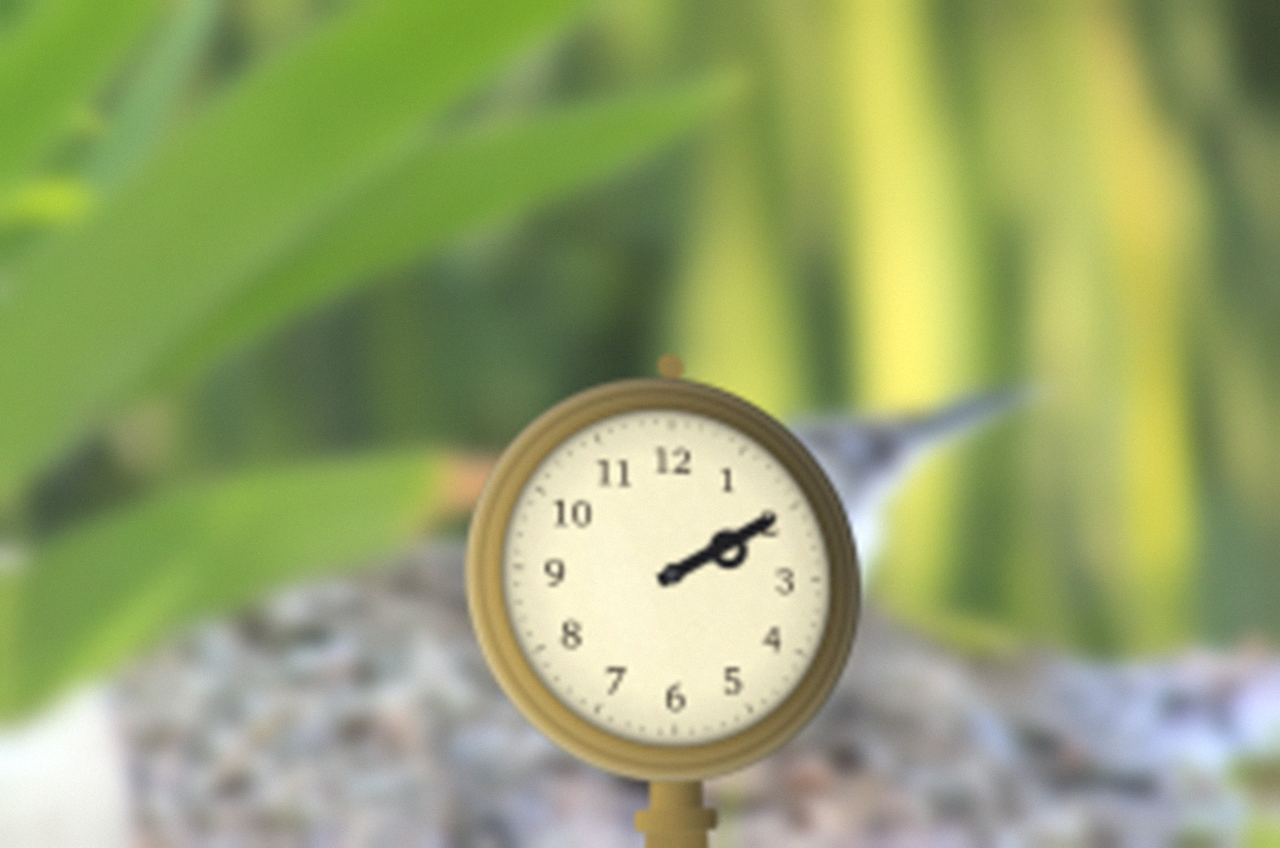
2:10
